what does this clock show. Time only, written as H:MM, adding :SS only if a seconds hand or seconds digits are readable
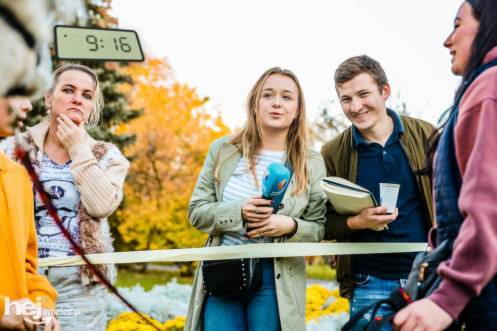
9:16
